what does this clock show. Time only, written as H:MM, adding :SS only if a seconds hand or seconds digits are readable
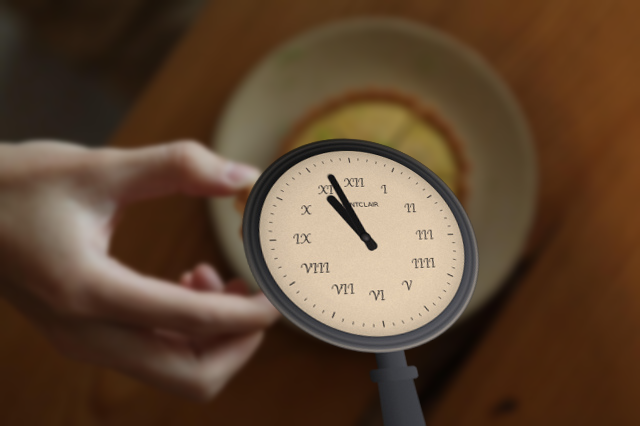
10:57
